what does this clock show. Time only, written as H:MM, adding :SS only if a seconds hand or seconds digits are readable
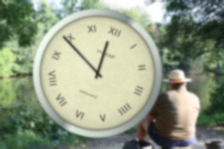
11:49
